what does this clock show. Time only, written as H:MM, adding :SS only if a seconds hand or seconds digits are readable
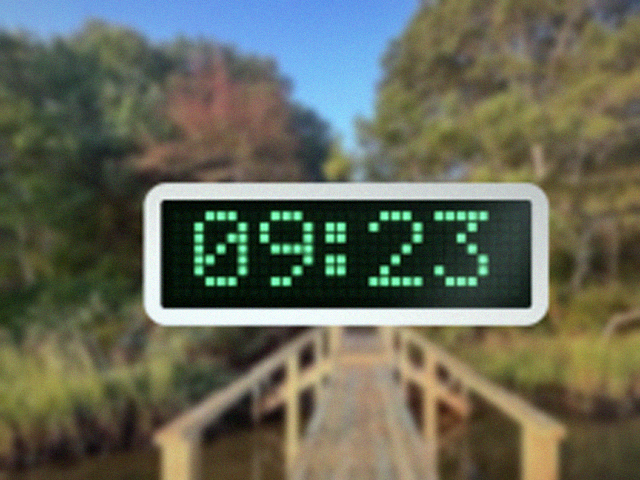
9:23
